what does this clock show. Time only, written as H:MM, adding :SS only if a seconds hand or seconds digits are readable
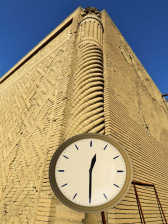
12:30
